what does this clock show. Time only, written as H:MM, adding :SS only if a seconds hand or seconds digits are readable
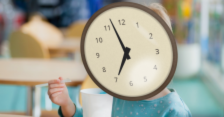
6:57
